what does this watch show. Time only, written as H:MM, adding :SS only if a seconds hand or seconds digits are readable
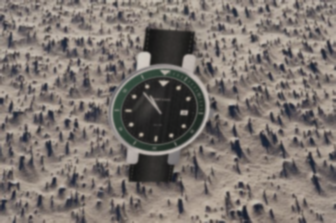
10:53
